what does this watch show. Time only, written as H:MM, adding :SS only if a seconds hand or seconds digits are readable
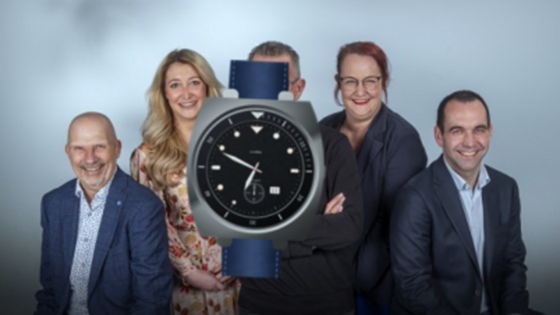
6:49
